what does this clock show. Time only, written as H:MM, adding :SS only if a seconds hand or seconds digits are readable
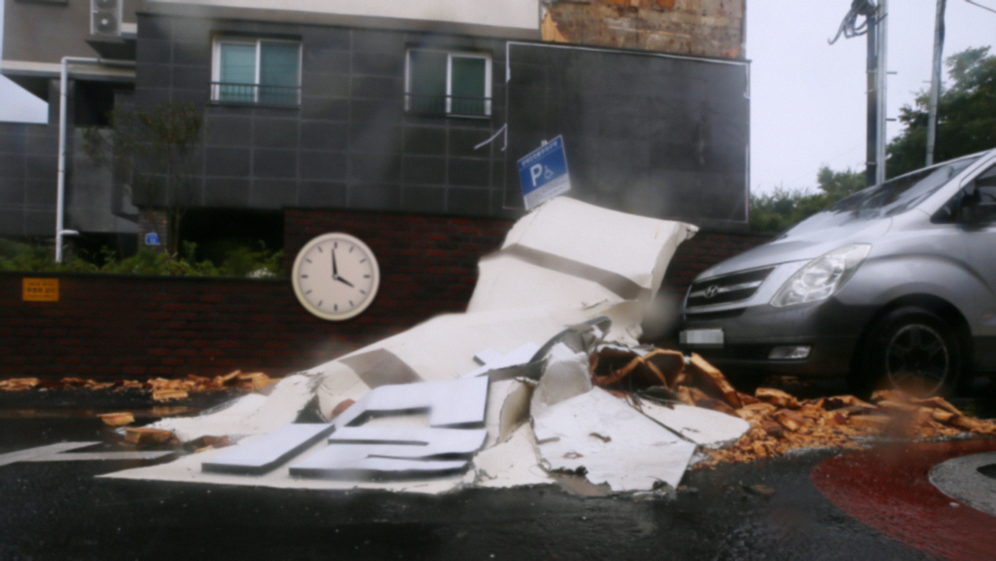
3:59
